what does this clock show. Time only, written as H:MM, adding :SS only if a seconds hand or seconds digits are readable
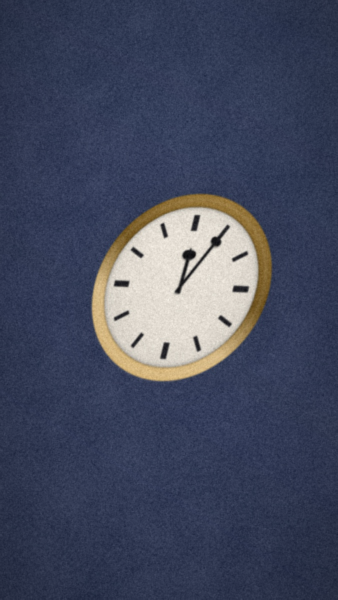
12:05
